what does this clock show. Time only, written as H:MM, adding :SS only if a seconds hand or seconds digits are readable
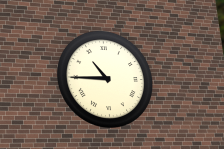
10:45
